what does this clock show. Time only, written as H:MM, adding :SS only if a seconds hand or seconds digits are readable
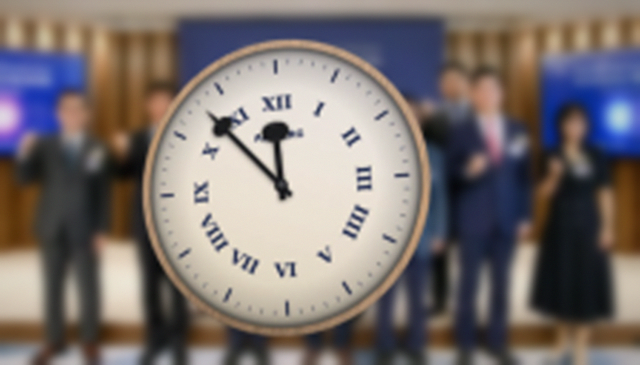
11:53
